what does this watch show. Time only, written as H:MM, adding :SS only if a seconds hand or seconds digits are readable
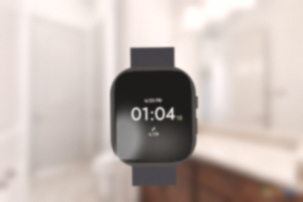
1:04
